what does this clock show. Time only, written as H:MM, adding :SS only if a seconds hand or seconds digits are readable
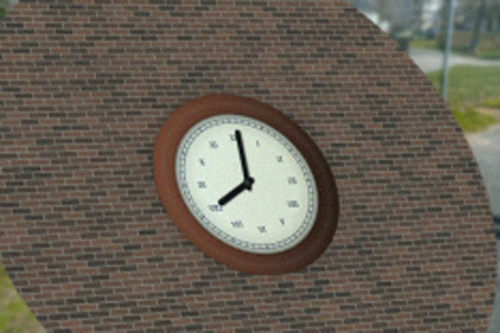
8:01
